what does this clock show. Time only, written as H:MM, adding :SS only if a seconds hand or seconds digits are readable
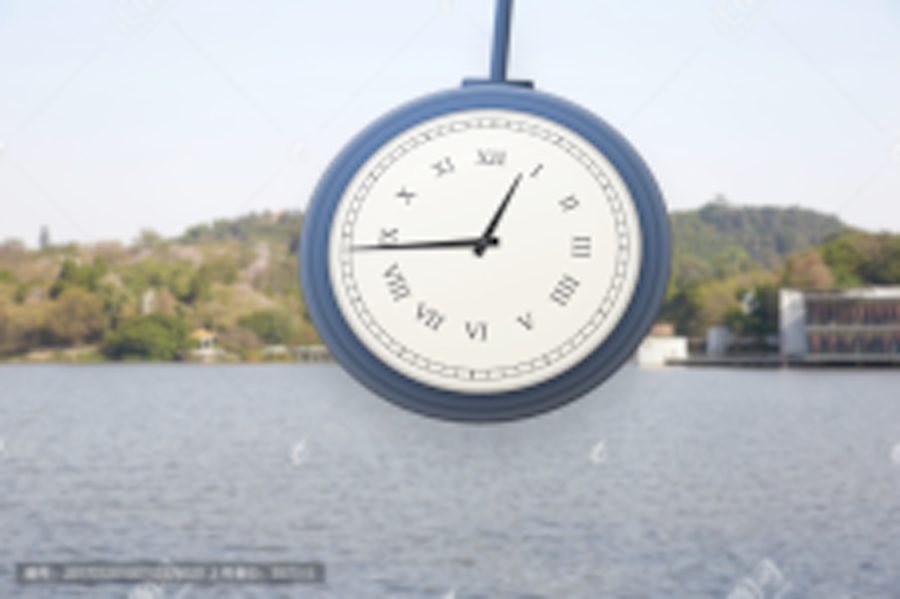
12:44
